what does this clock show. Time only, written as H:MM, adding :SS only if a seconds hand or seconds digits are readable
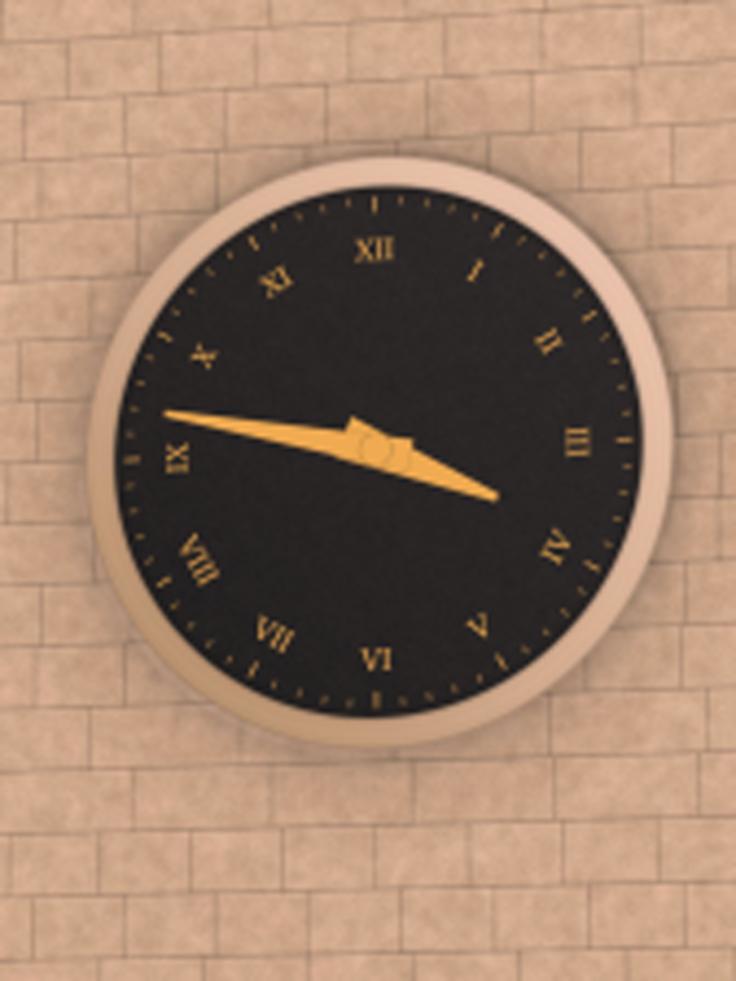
3:47
